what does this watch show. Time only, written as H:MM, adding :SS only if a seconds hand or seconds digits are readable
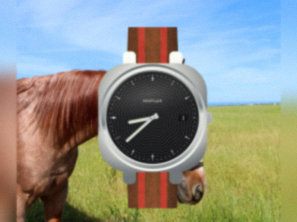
8:38
